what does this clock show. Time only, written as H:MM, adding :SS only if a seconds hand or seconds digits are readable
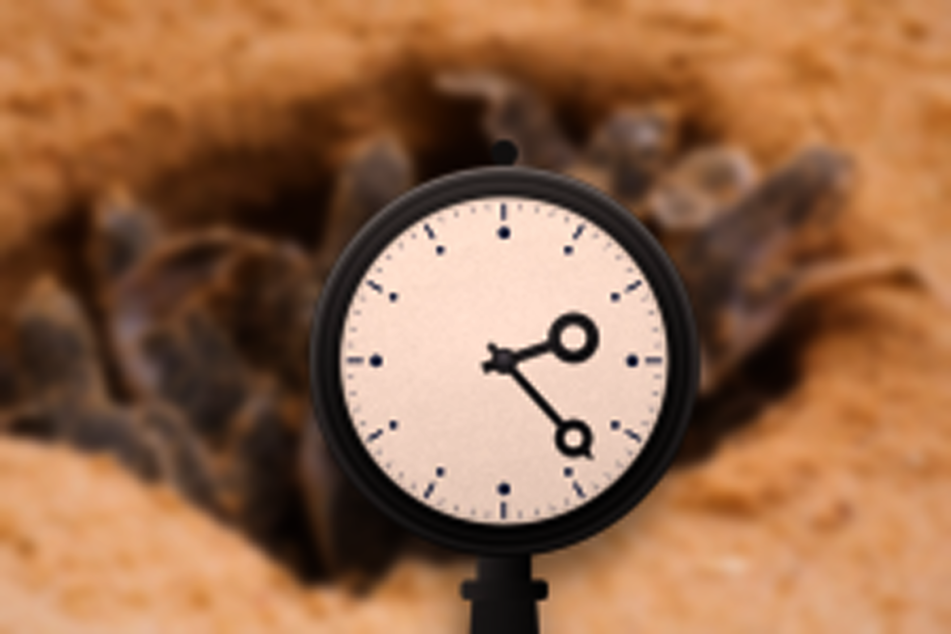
2:23
